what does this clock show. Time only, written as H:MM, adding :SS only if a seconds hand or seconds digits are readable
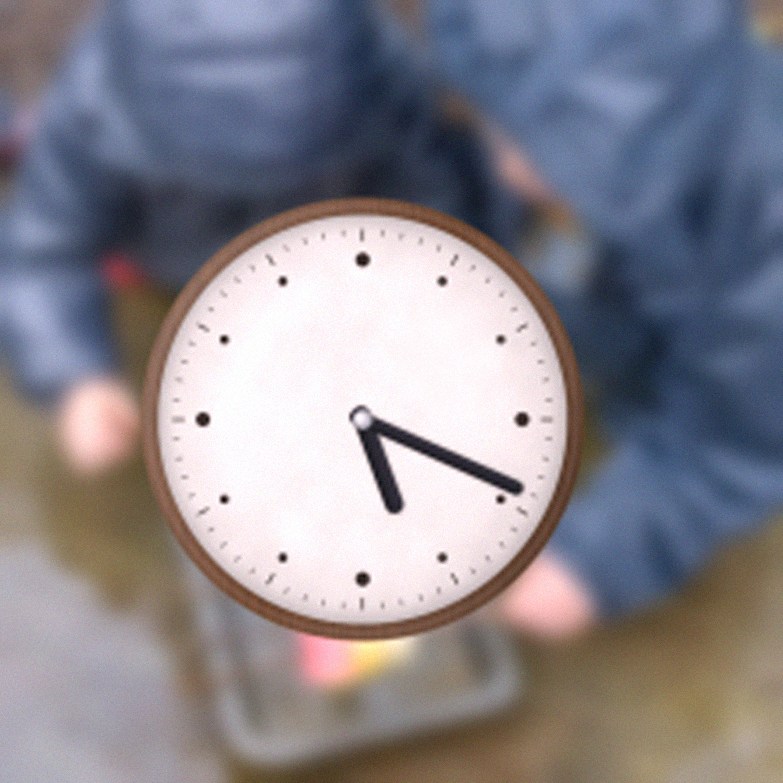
5:19
